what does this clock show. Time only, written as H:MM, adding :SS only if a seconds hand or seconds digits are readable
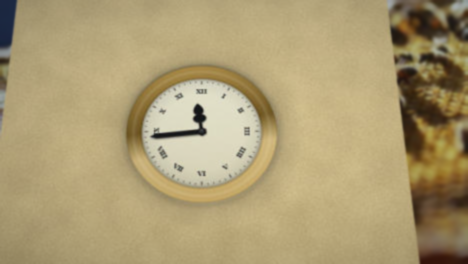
11:44
